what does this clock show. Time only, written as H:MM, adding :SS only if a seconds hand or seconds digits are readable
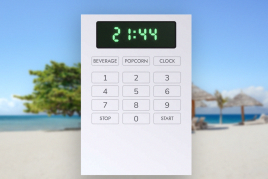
21:44
